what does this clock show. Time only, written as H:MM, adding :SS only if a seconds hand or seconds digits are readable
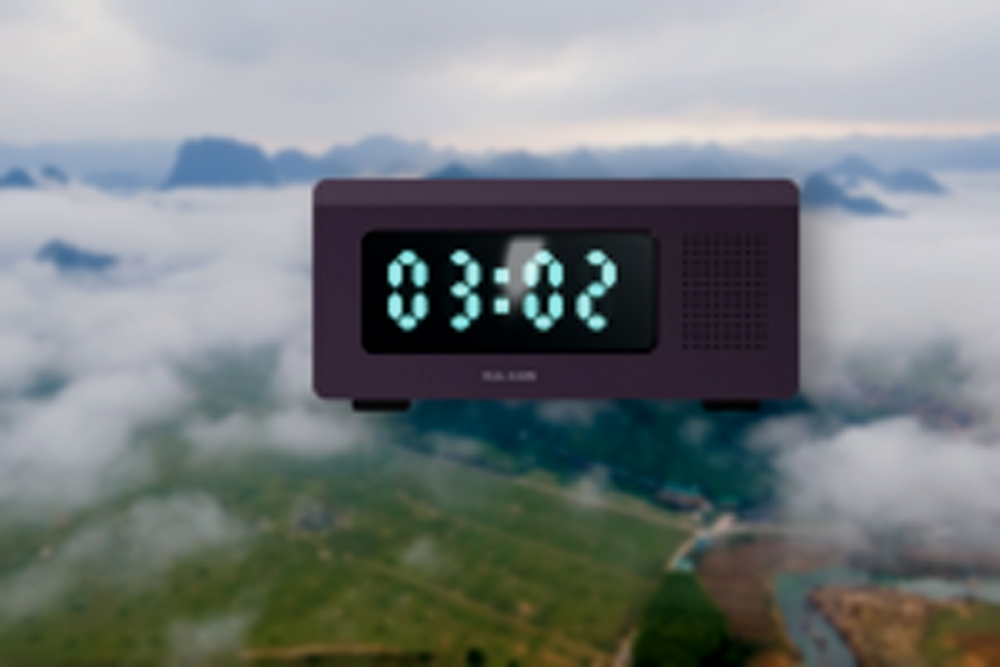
3:02
